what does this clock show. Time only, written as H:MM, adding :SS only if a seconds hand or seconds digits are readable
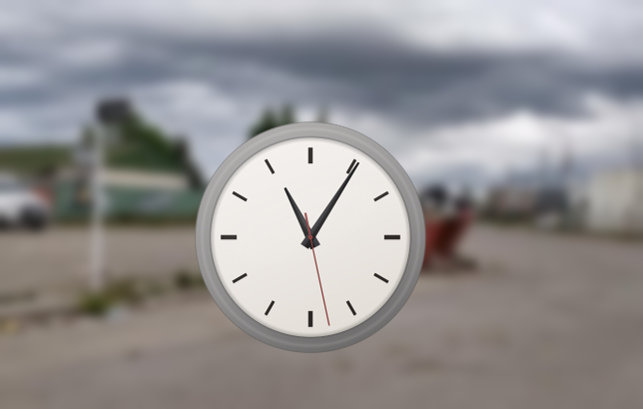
11:05:28
